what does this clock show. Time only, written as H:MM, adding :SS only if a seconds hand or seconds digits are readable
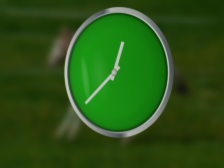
12:38
